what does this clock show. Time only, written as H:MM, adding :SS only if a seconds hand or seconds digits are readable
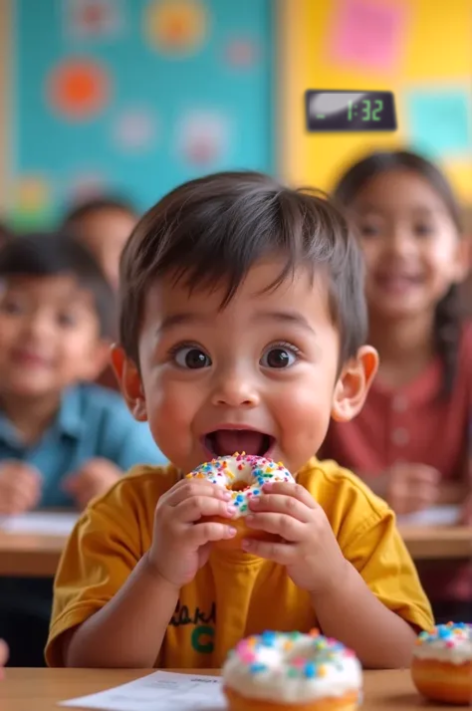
1:32
